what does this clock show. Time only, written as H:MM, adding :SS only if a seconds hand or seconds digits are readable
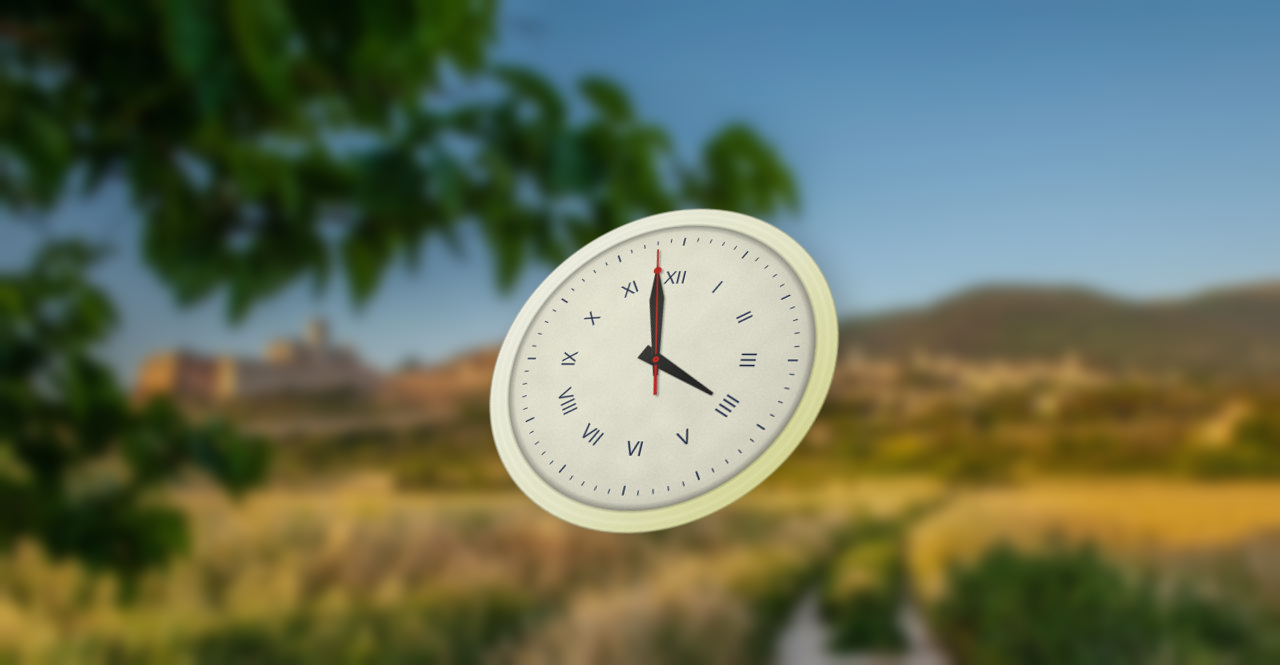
3:57:58
